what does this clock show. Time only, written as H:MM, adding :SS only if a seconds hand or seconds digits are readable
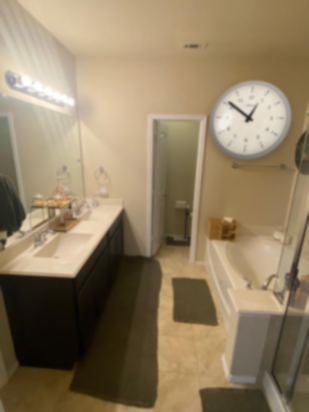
12:51
